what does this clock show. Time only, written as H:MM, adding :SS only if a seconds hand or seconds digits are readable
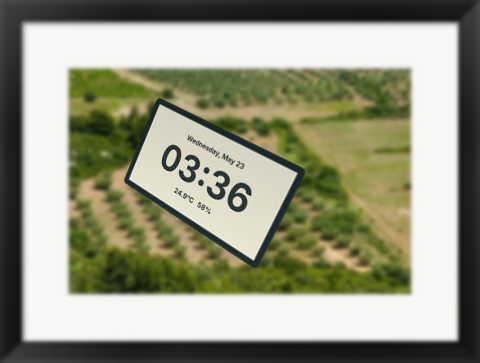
3:36
